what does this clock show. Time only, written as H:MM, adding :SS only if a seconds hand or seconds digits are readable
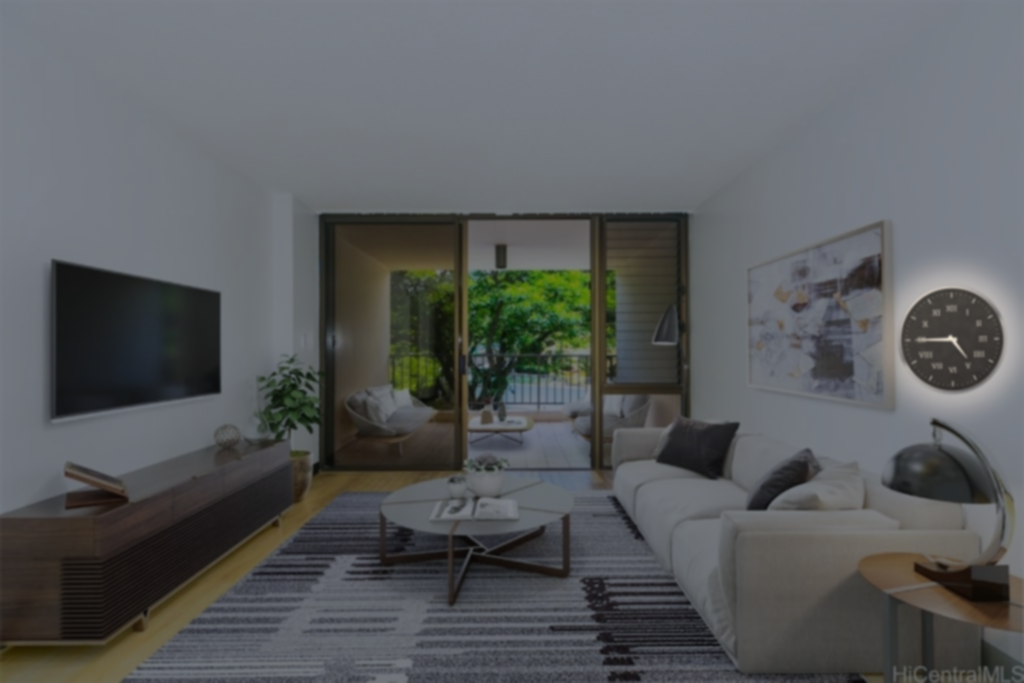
4:45
